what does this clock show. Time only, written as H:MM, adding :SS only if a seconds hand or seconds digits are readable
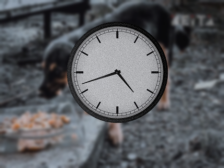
4:42
